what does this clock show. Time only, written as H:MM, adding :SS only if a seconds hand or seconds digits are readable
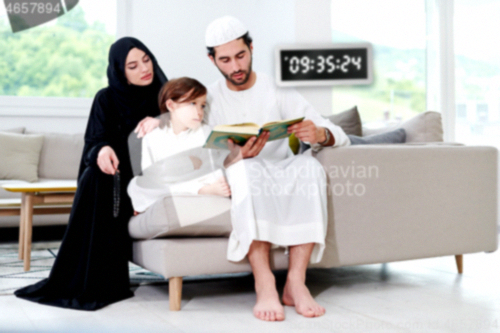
9:35:24
